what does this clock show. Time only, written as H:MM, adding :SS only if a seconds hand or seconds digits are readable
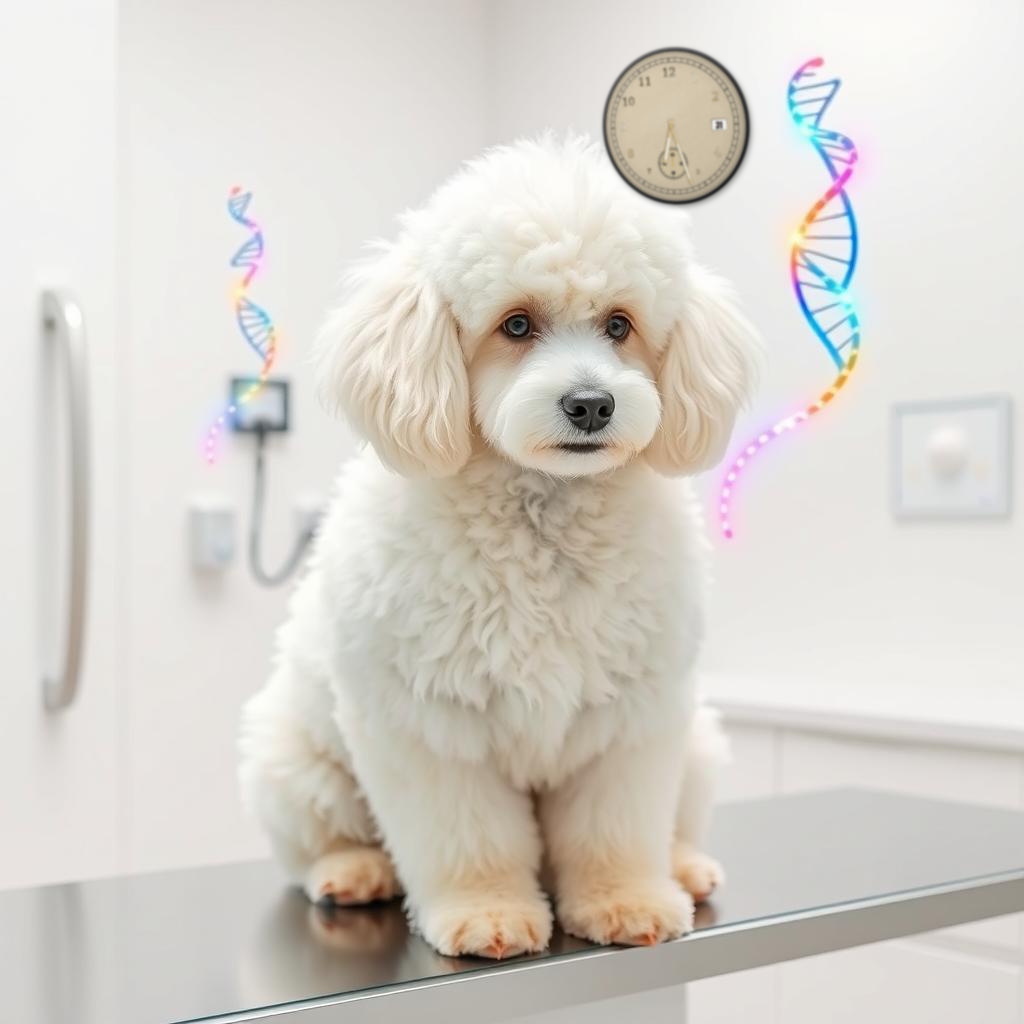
6:27
